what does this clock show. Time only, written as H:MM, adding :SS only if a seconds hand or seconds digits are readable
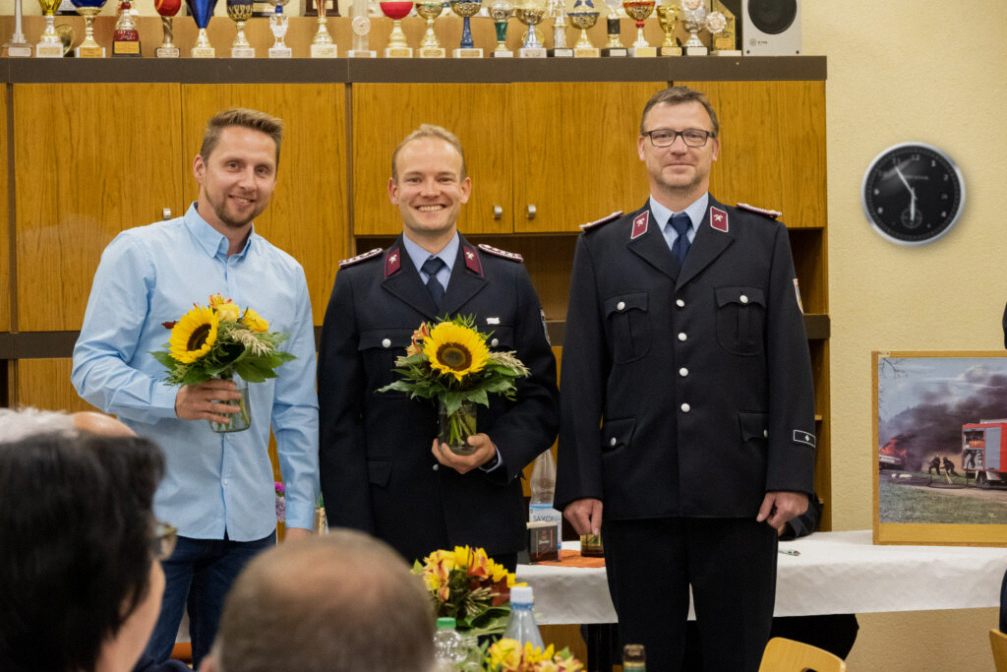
5:54
